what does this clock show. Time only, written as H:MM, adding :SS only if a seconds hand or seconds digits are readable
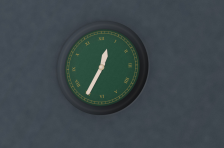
12:35
